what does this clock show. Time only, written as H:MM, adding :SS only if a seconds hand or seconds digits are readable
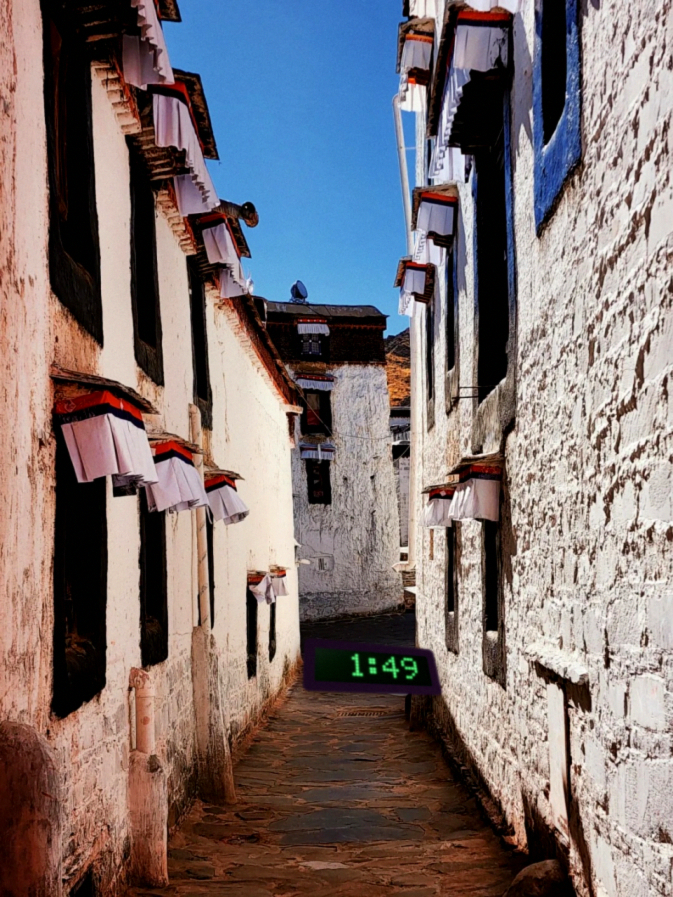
1:49
